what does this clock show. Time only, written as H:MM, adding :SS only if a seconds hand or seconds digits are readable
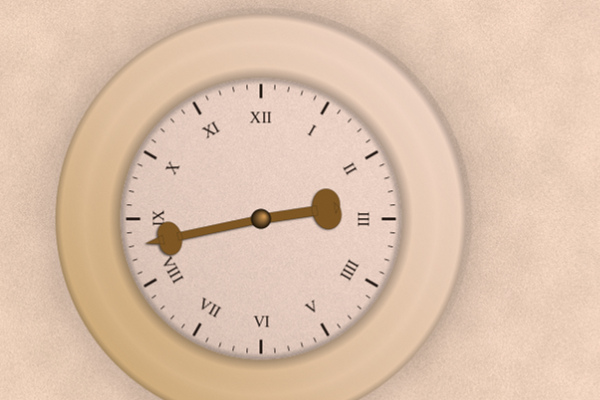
2:43
